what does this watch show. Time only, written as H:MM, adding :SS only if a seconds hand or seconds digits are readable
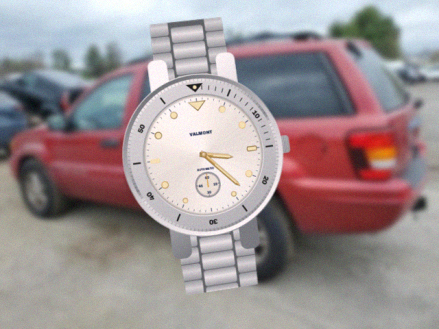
3:23
